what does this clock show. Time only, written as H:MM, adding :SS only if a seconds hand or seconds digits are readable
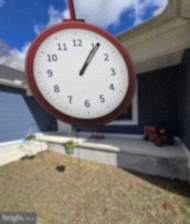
1:06
